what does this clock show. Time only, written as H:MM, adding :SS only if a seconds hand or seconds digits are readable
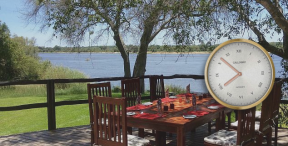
7:52
